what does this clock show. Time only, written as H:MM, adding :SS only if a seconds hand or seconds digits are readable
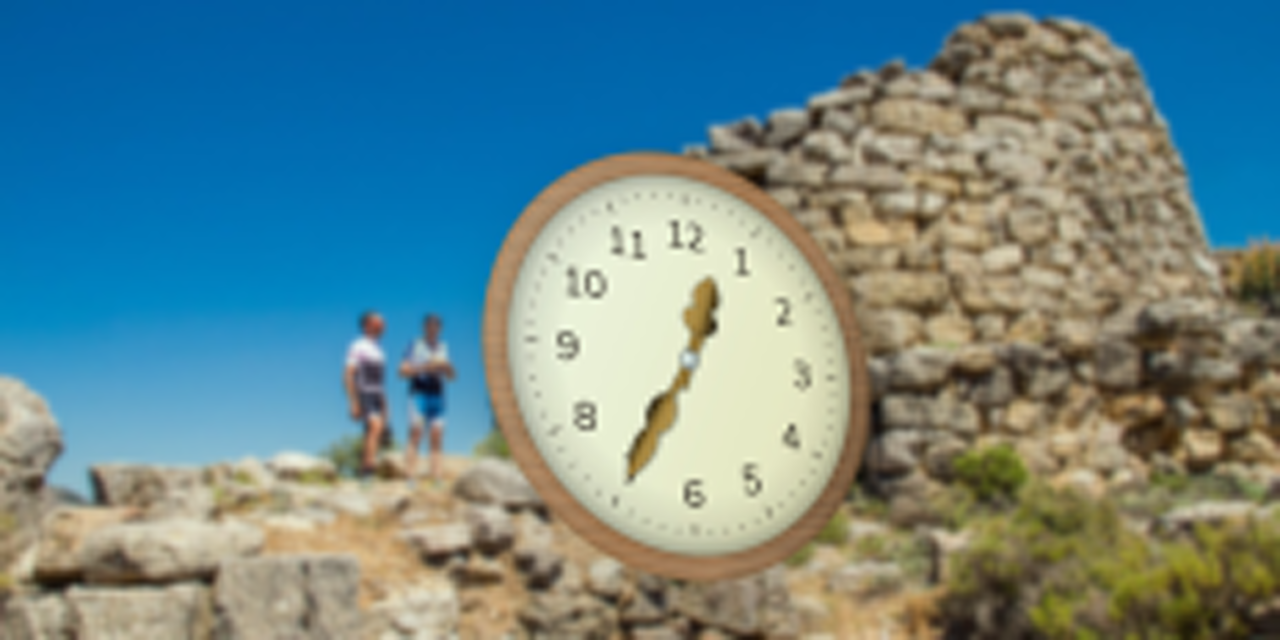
12:35
